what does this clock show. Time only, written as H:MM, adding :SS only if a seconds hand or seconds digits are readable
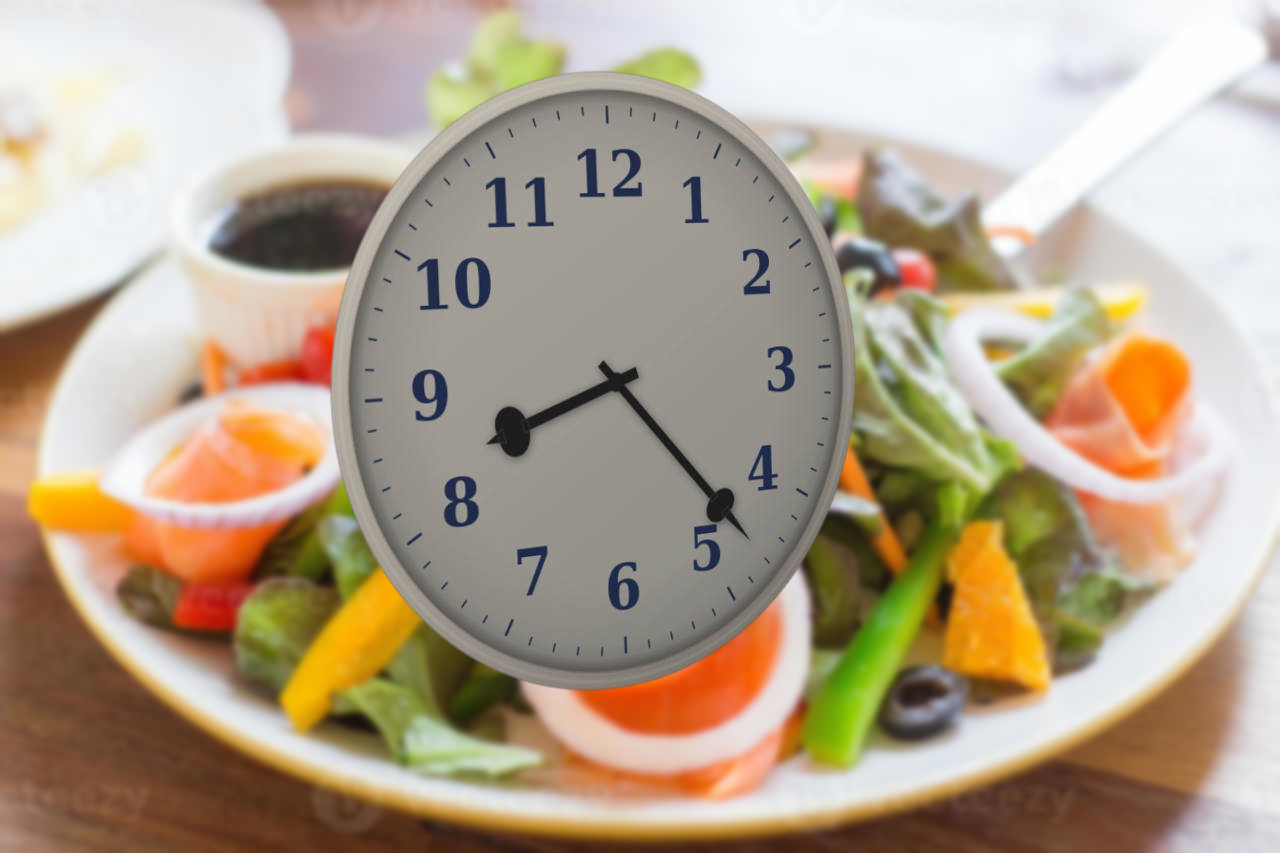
8:23
